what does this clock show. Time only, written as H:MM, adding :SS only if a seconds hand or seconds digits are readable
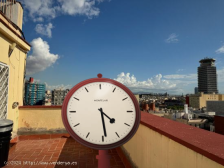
4:29
